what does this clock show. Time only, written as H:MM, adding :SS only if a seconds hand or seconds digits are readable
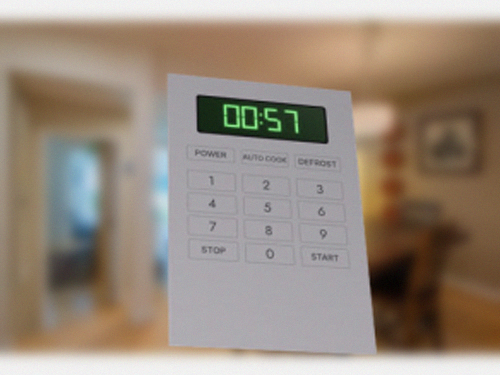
0:57
